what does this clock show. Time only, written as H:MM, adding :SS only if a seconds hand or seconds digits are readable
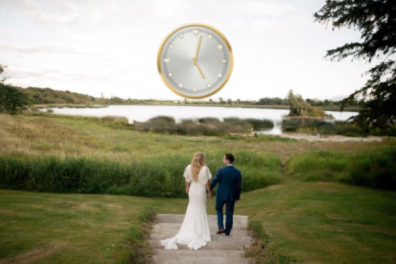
5:02
